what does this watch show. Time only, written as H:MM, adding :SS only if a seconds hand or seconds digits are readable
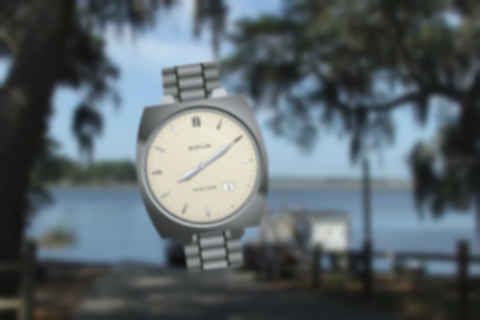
8:10
